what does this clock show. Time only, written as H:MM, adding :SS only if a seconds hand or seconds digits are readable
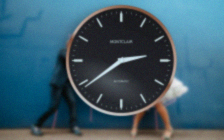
2:39
